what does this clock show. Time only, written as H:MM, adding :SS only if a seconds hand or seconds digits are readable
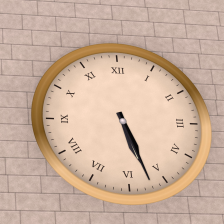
5:27
